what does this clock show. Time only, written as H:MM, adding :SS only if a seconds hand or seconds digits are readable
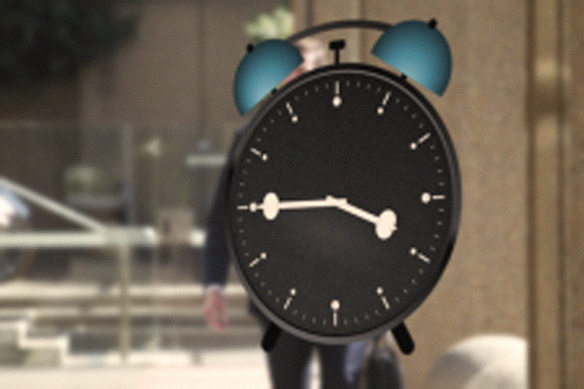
3:45
